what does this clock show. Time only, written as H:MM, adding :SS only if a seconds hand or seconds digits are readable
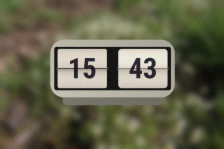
15:43
